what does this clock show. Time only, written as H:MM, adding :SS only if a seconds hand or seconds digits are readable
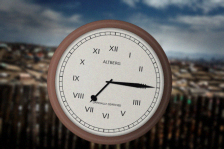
7:15
